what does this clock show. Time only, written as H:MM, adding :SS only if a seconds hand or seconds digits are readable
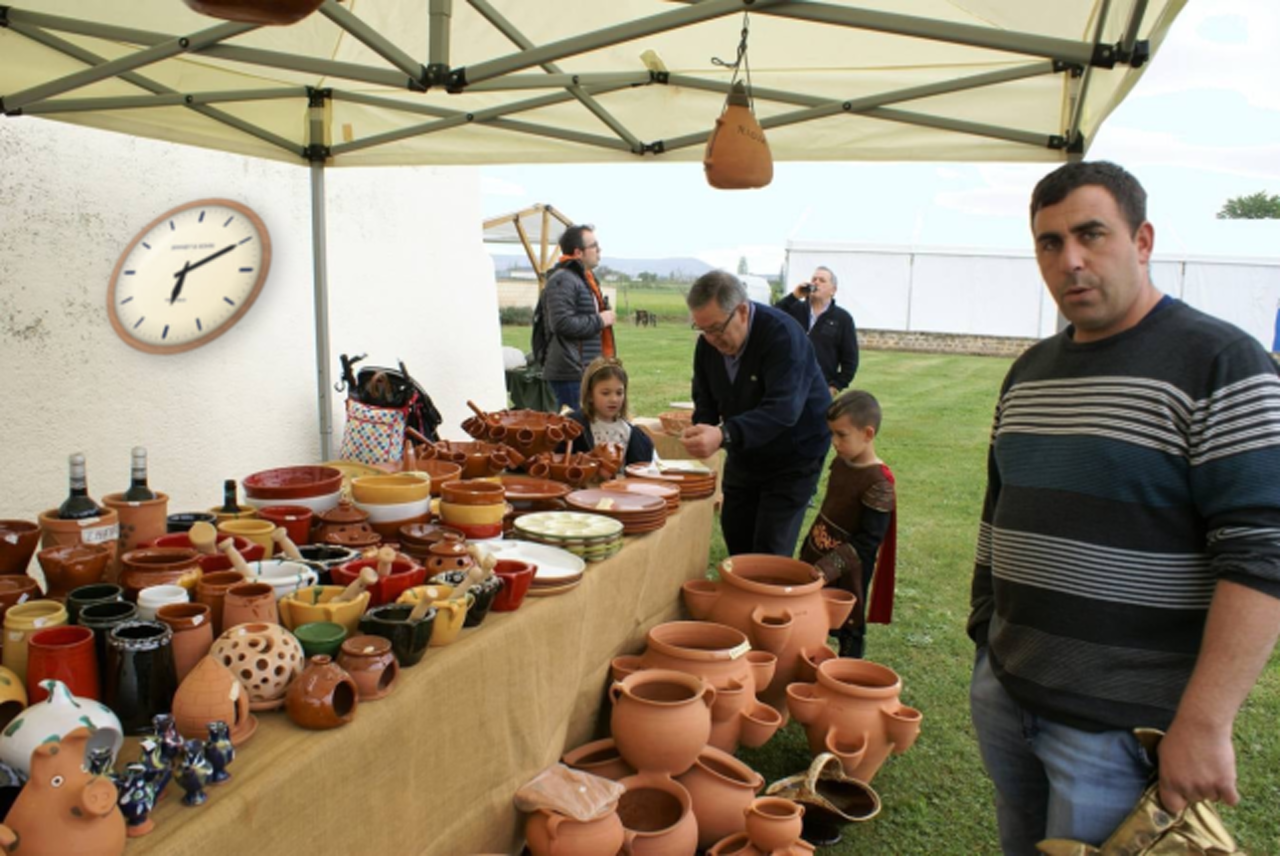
6:10
